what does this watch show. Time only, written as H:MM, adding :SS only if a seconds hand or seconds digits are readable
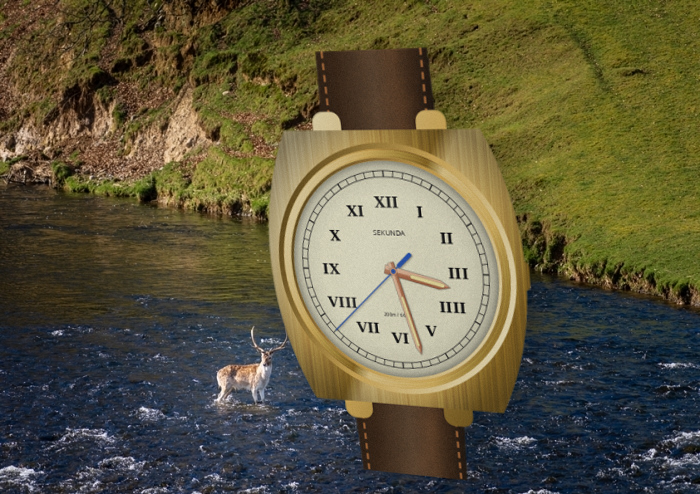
3:27:38
